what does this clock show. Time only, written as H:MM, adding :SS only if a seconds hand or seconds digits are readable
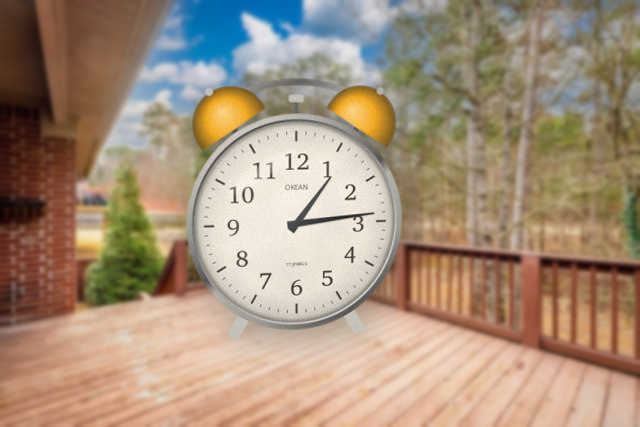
1:14
